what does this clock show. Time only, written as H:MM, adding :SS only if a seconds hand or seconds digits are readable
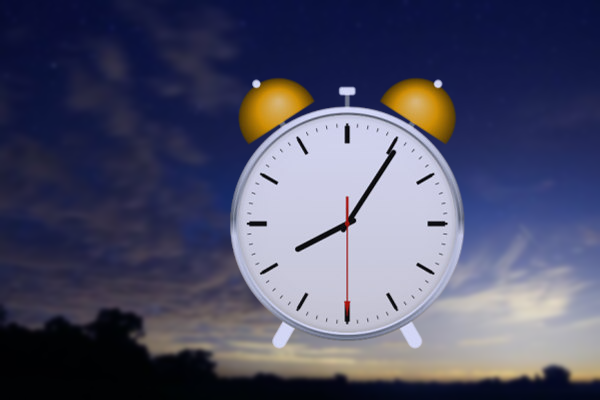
8:05:30
